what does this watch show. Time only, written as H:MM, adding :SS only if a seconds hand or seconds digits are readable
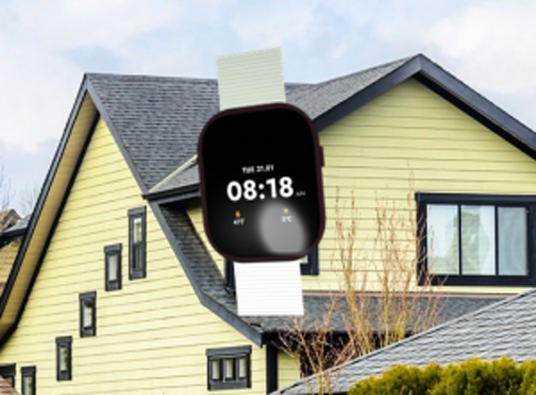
8:18
